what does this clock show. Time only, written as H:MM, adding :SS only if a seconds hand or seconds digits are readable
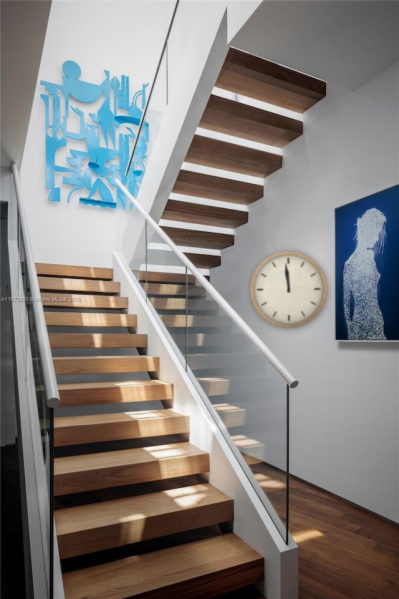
11:59
